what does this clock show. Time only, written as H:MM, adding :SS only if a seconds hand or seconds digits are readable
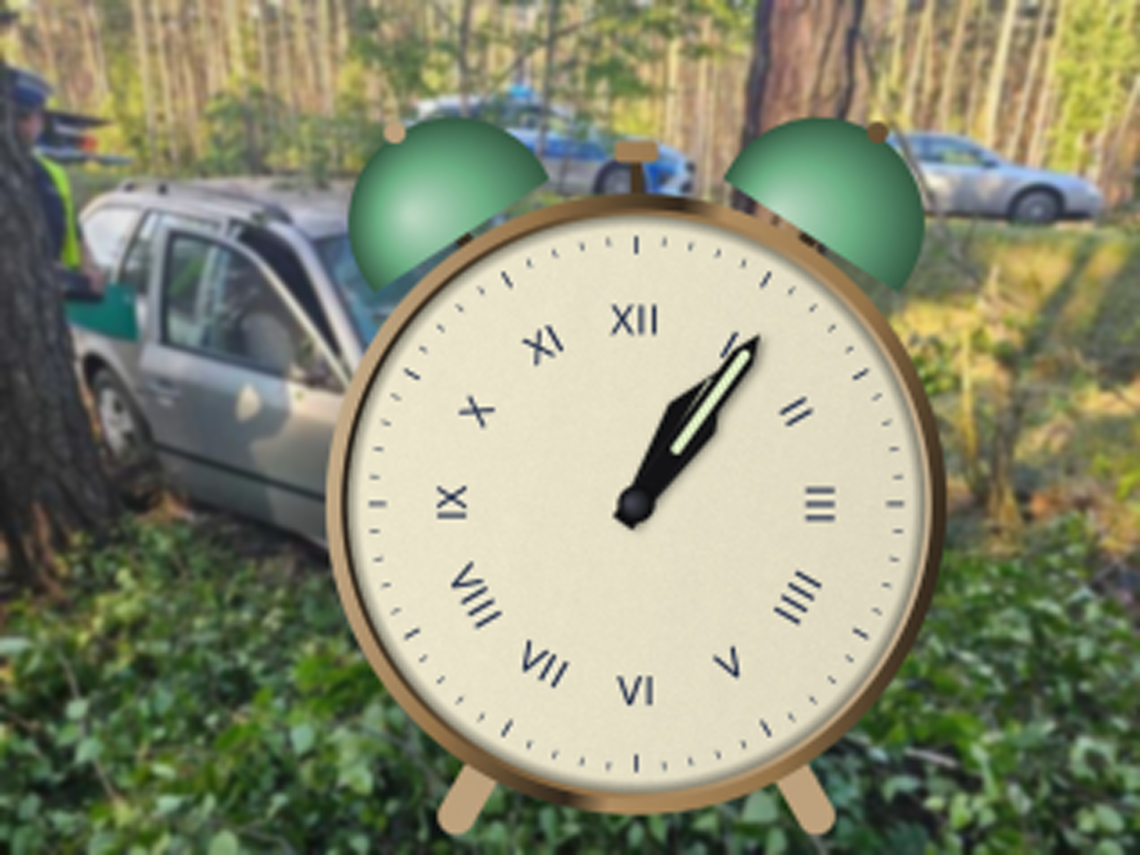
1:06
